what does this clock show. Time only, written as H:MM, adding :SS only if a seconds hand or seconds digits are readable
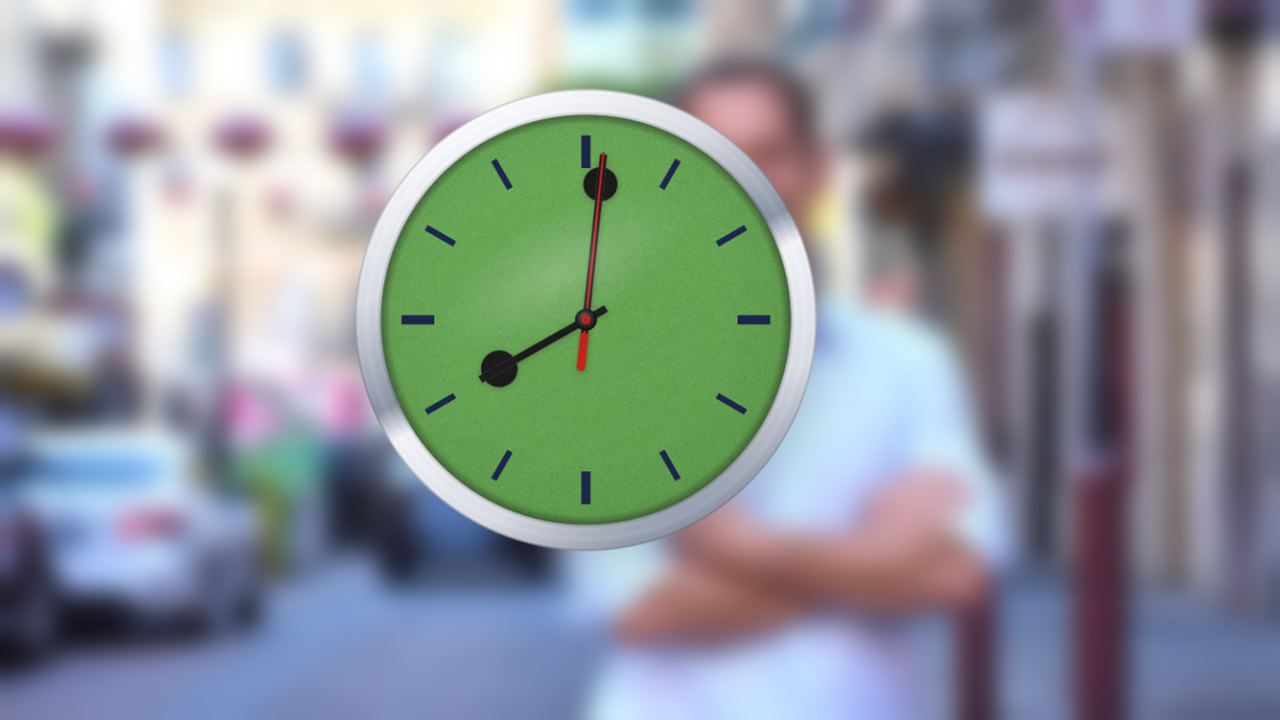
8:01:01
